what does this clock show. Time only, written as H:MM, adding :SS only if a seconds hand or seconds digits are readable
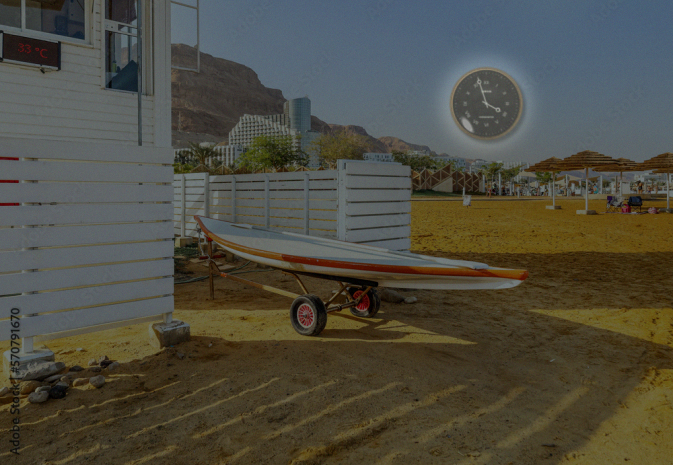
3:57
